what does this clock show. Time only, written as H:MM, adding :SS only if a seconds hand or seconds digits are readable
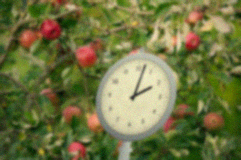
2:02
